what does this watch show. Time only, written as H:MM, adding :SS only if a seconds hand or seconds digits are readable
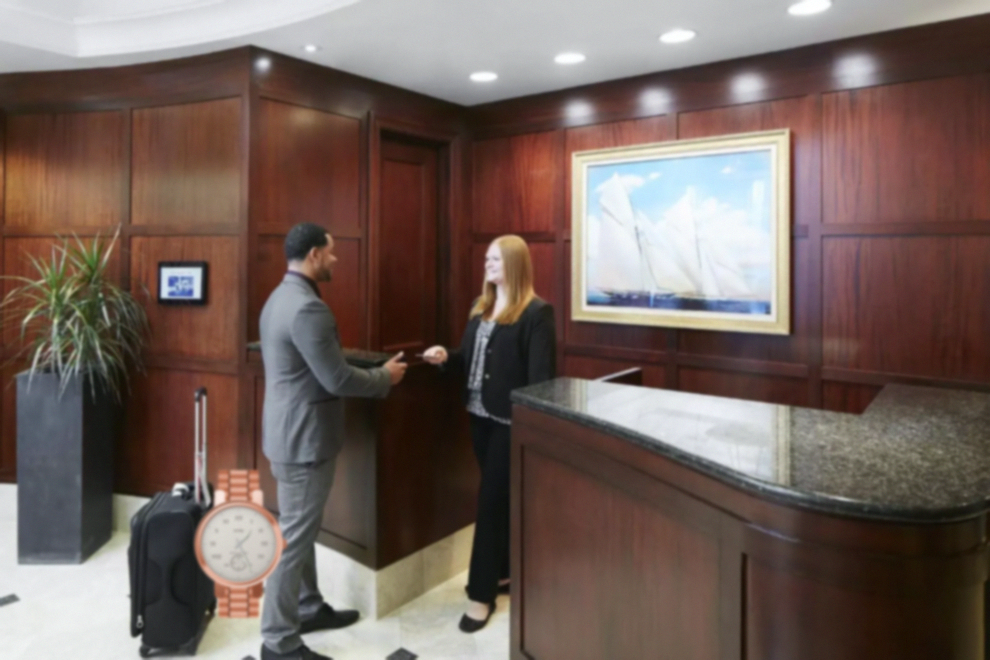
1:26
